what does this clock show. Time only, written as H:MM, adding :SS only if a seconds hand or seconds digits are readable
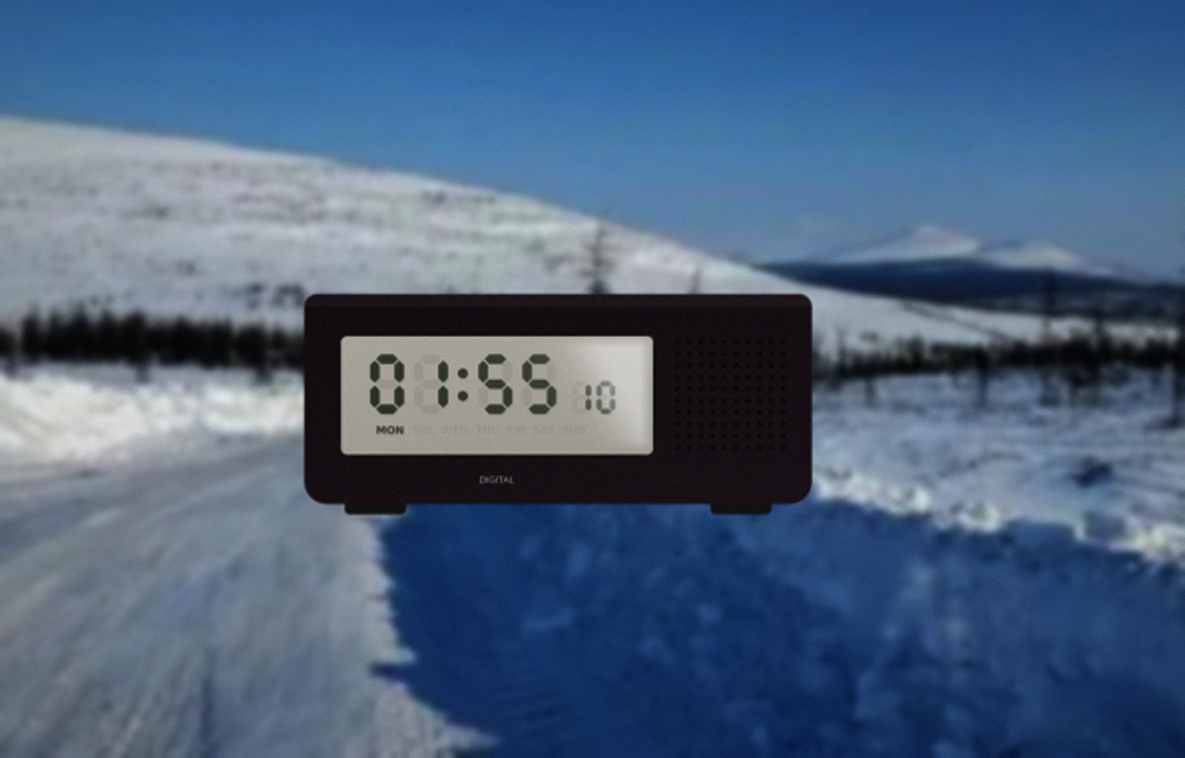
1:55:10
